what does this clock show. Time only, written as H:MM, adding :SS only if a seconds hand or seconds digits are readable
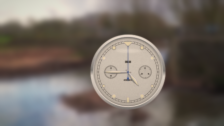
4:45
